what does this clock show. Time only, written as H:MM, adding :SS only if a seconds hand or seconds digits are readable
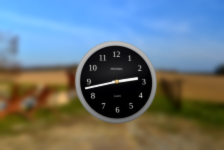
2:43
